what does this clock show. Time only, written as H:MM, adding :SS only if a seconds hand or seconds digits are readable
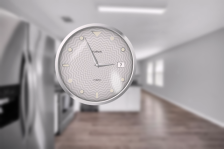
2:56
